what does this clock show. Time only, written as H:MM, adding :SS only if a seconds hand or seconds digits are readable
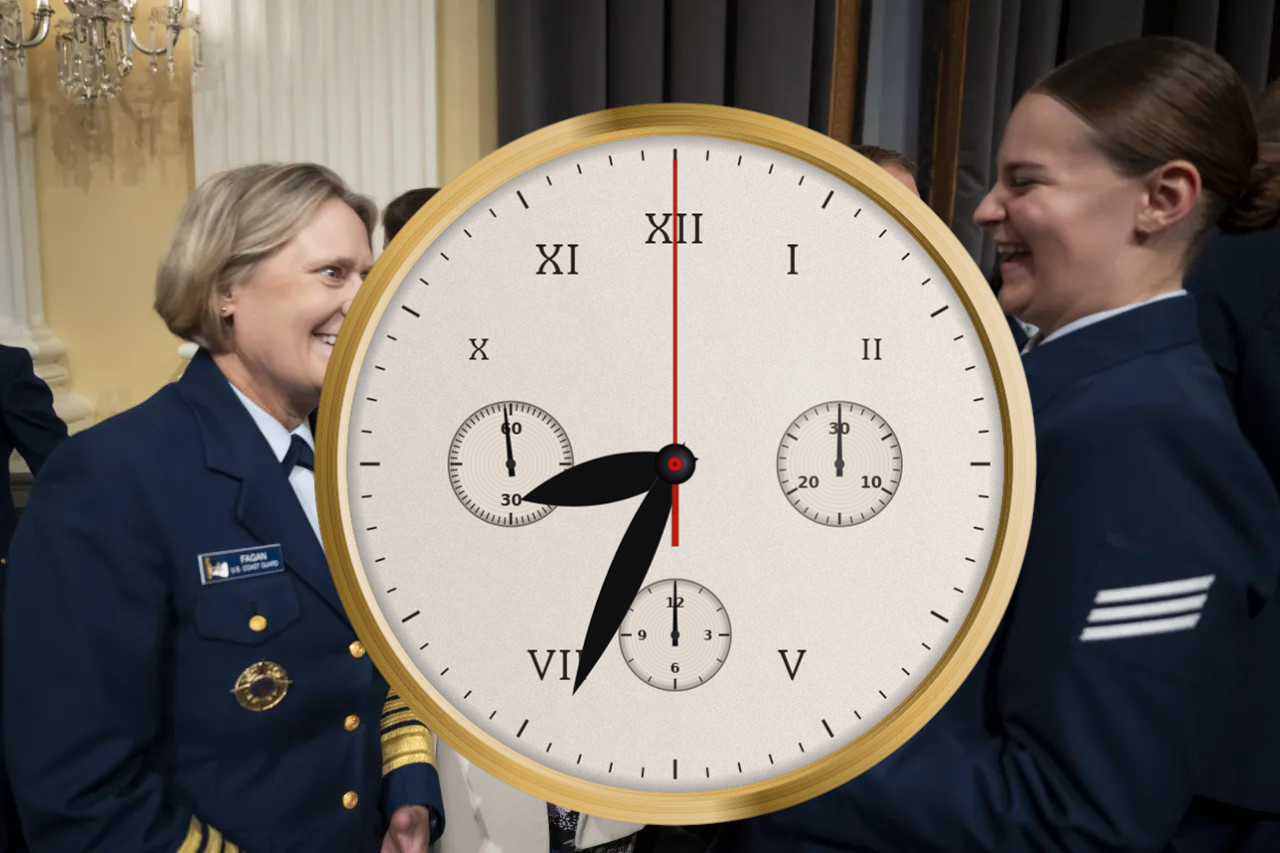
8:33:59
